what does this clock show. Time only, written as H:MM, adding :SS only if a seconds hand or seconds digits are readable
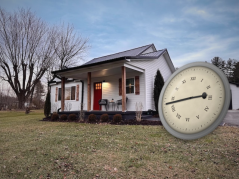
2:43
